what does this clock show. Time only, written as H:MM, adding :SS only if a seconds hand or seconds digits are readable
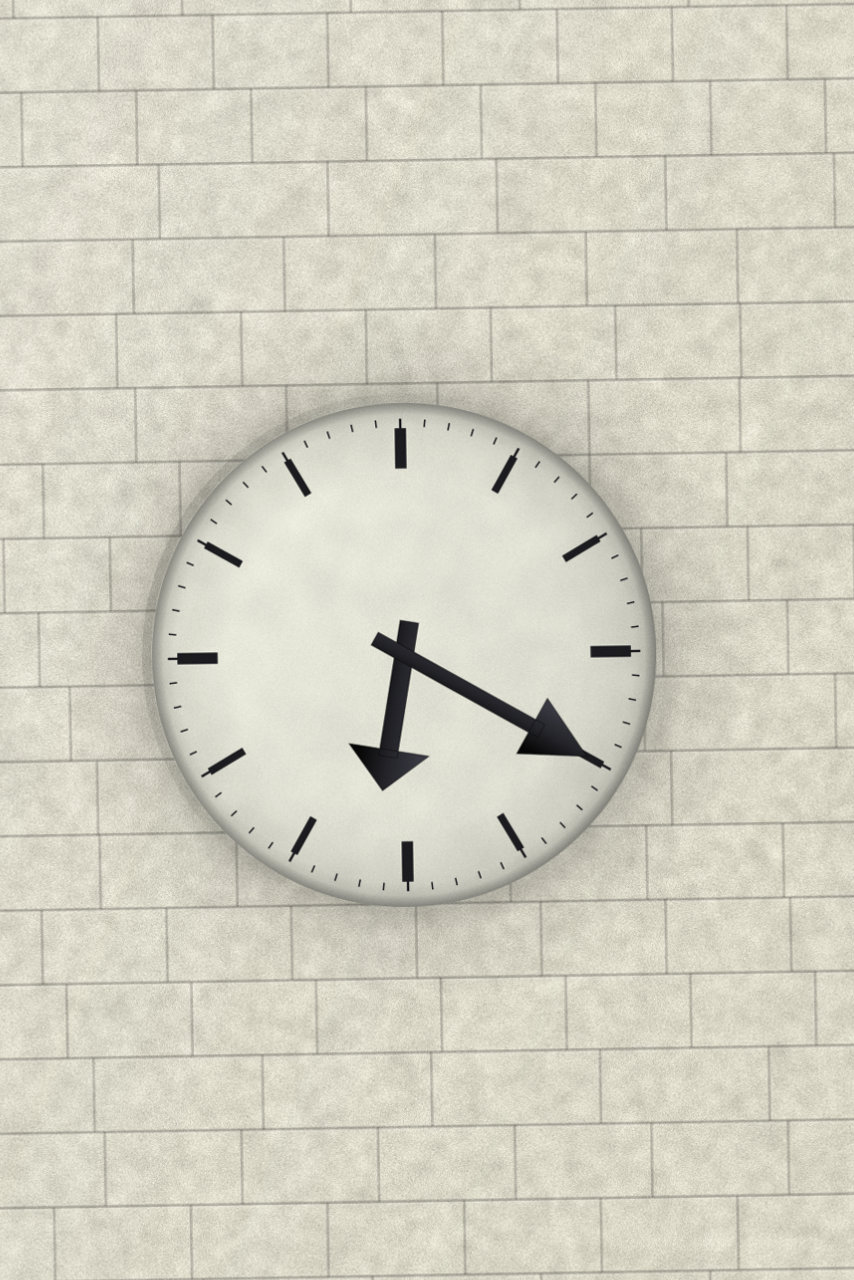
6:20
